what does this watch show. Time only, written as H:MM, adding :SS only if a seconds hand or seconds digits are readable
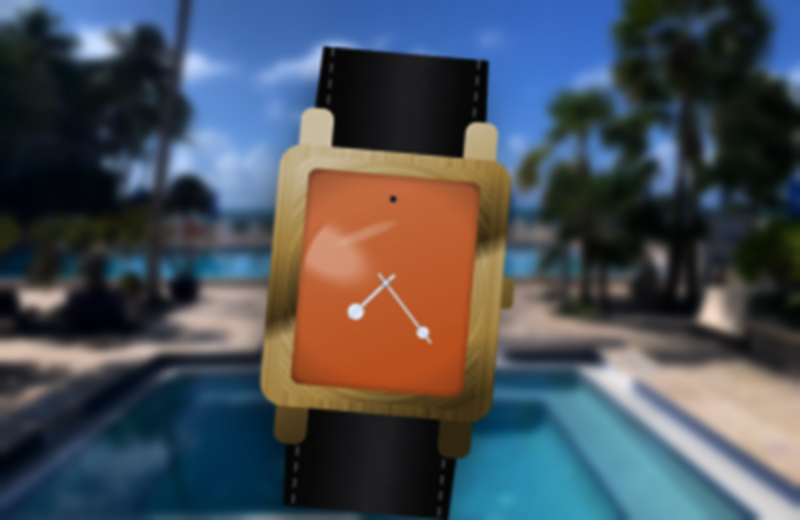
7:23
